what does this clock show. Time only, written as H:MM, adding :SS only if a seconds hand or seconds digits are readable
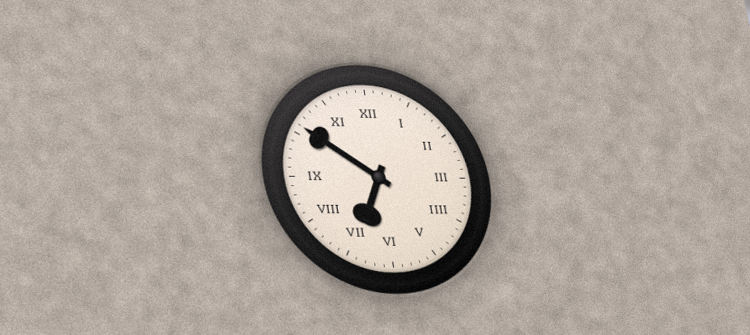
6:51
